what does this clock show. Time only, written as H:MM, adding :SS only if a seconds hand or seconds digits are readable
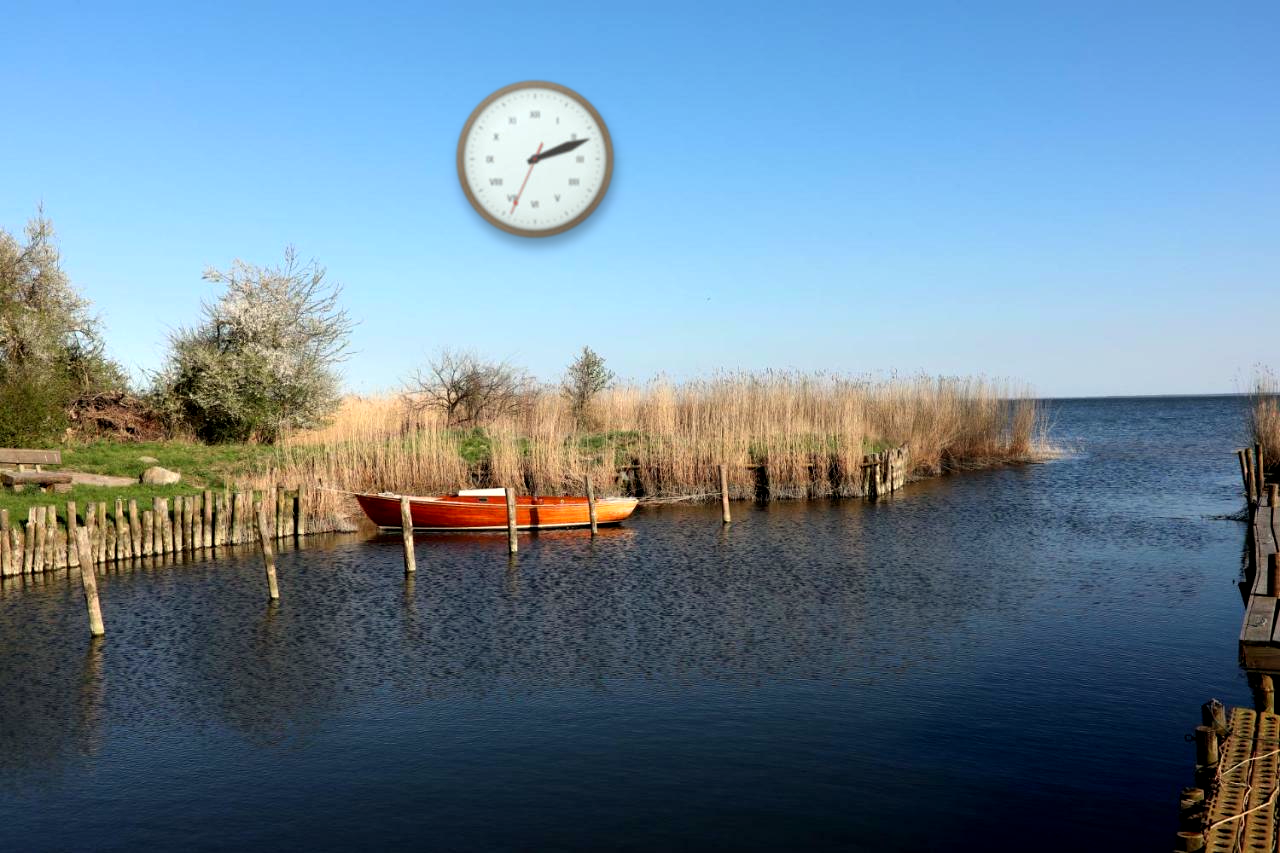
2:11:34
